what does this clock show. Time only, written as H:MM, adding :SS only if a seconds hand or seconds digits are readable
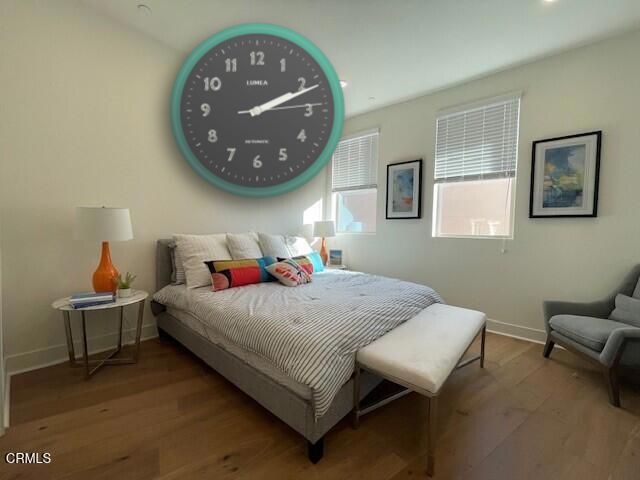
2:11:14
